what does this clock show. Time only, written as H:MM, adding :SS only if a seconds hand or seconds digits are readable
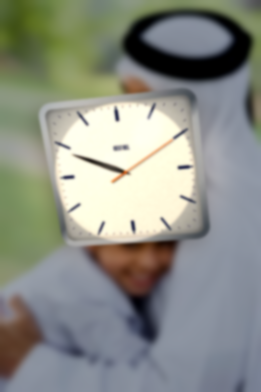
9:49:10
